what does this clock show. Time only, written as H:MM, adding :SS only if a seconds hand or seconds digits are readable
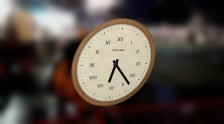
6:23
